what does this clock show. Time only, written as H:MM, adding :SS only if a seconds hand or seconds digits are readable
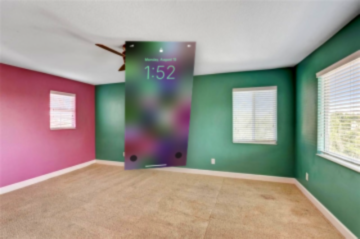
1:52
